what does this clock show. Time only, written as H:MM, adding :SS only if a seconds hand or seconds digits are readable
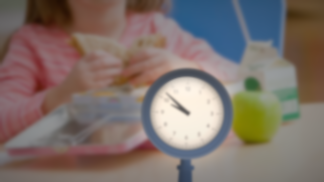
9:52
